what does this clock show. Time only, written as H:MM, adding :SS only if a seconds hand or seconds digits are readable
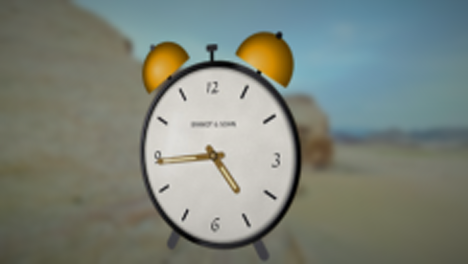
4:44
